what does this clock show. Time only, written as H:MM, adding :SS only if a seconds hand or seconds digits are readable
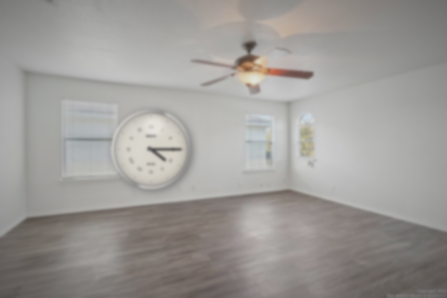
4:15
